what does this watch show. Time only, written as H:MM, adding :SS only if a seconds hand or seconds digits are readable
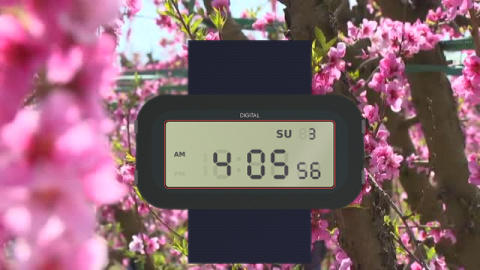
4:05:56
